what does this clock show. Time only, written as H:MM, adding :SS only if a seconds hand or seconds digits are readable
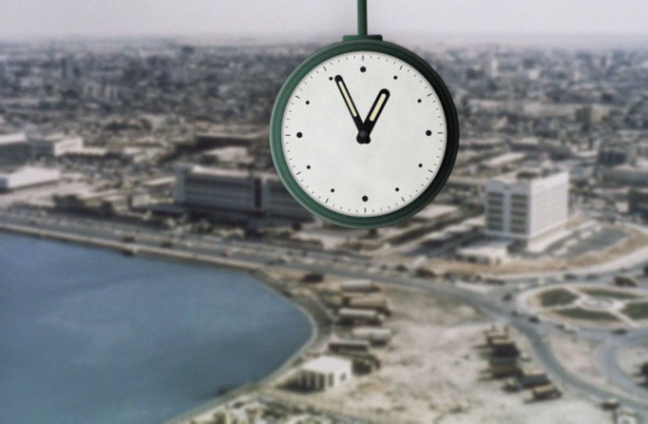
12:56
